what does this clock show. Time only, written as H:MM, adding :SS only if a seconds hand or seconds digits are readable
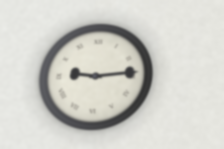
9:14
